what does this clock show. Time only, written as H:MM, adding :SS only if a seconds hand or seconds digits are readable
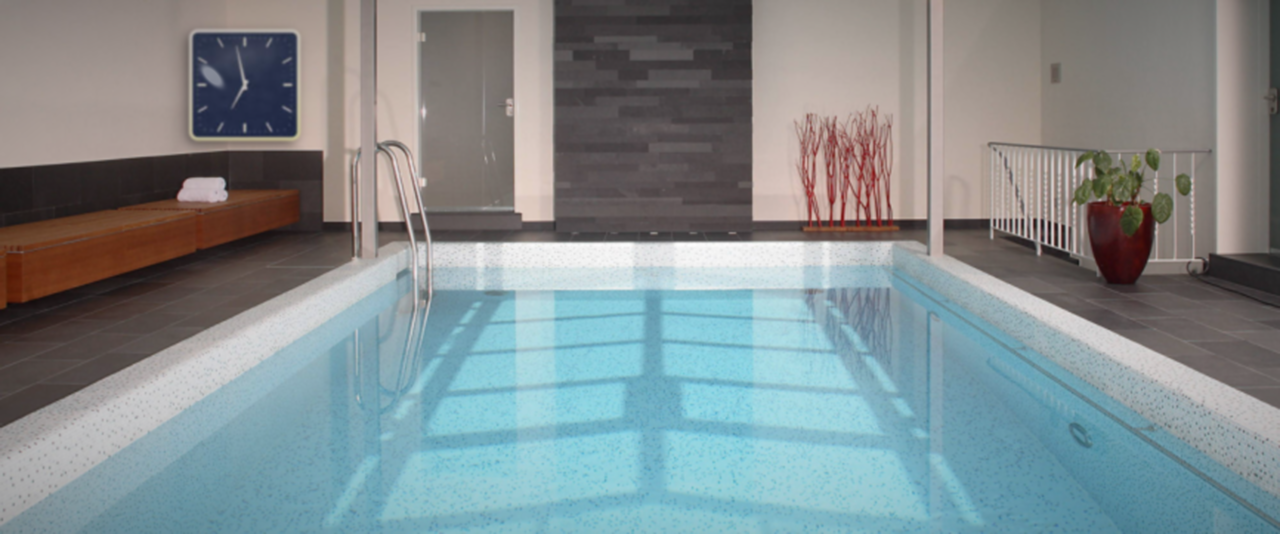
6:58
